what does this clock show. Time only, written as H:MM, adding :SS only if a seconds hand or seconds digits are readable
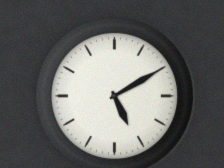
5:10
